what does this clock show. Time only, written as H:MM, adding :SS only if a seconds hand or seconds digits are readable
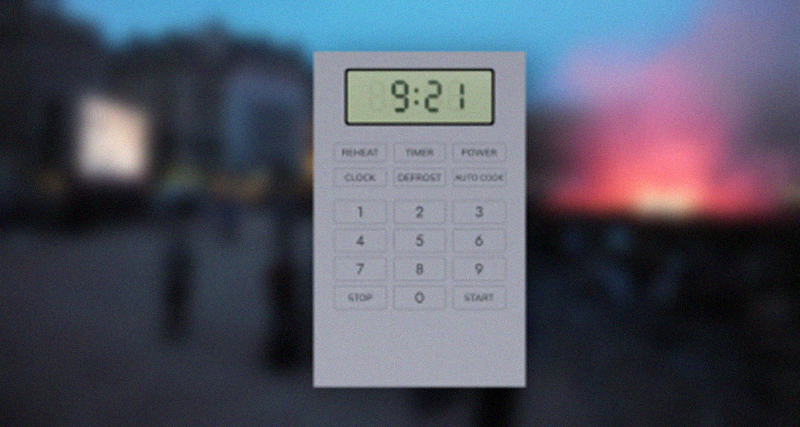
9:21
